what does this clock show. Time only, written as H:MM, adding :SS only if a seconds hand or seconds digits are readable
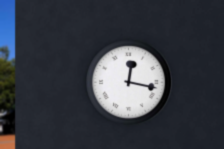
12:17
